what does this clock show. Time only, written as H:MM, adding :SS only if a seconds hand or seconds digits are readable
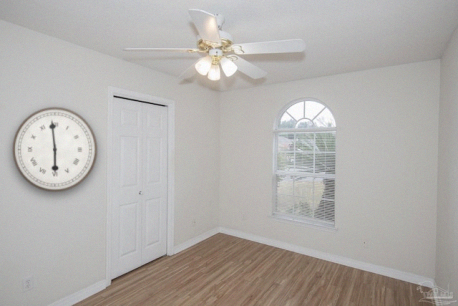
5:59
